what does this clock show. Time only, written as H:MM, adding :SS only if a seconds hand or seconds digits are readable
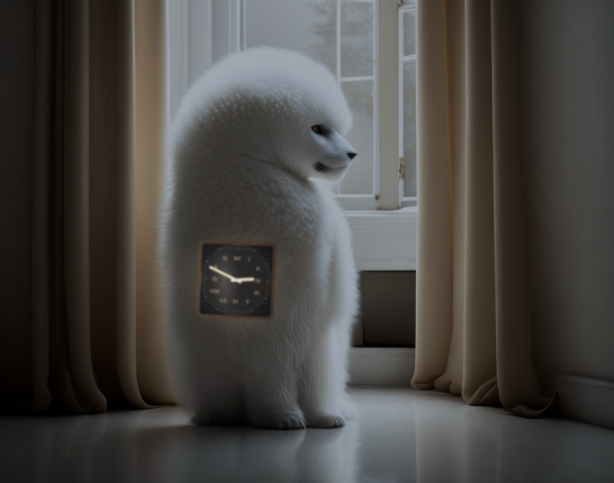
2:49
